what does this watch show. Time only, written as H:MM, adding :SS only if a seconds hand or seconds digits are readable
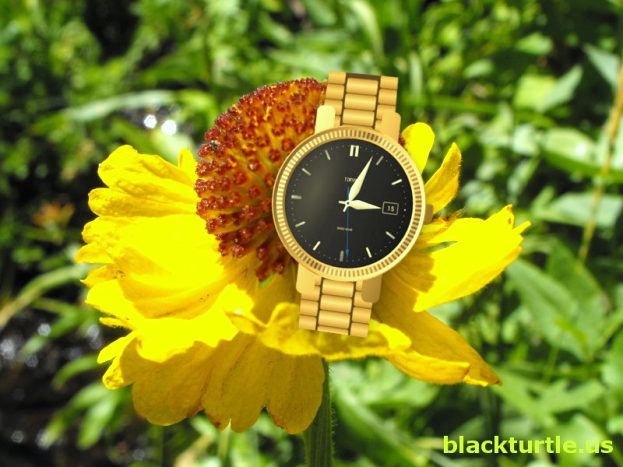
3:03:29
